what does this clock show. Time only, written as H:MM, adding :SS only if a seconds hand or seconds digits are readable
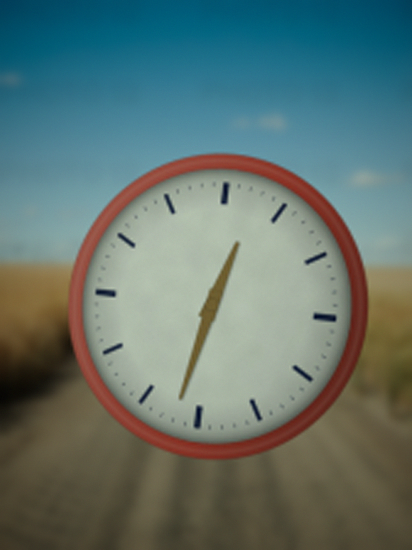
12:32
